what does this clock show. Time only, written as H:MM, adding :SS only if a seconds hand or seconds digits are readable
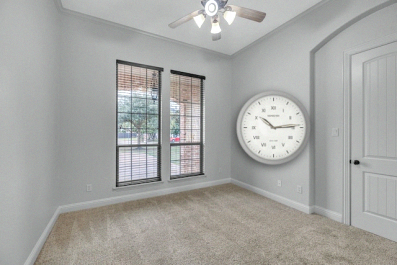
10:14
